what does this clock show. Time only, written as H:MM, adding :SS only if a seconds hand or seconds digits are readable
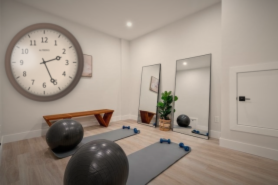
2:26
